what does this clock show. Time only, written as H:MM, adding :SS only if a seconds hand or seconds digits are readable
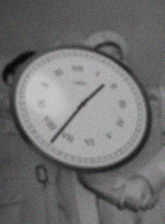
1:37
